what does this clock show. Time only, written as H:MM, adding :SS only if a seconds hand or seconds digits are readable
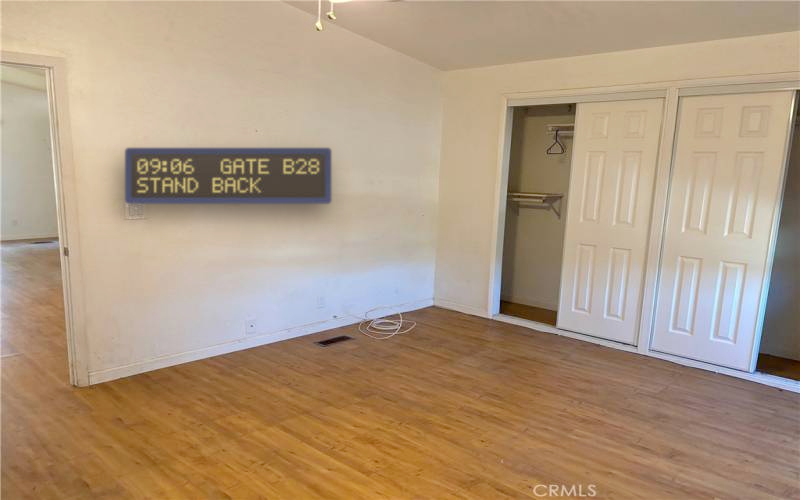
9:06
